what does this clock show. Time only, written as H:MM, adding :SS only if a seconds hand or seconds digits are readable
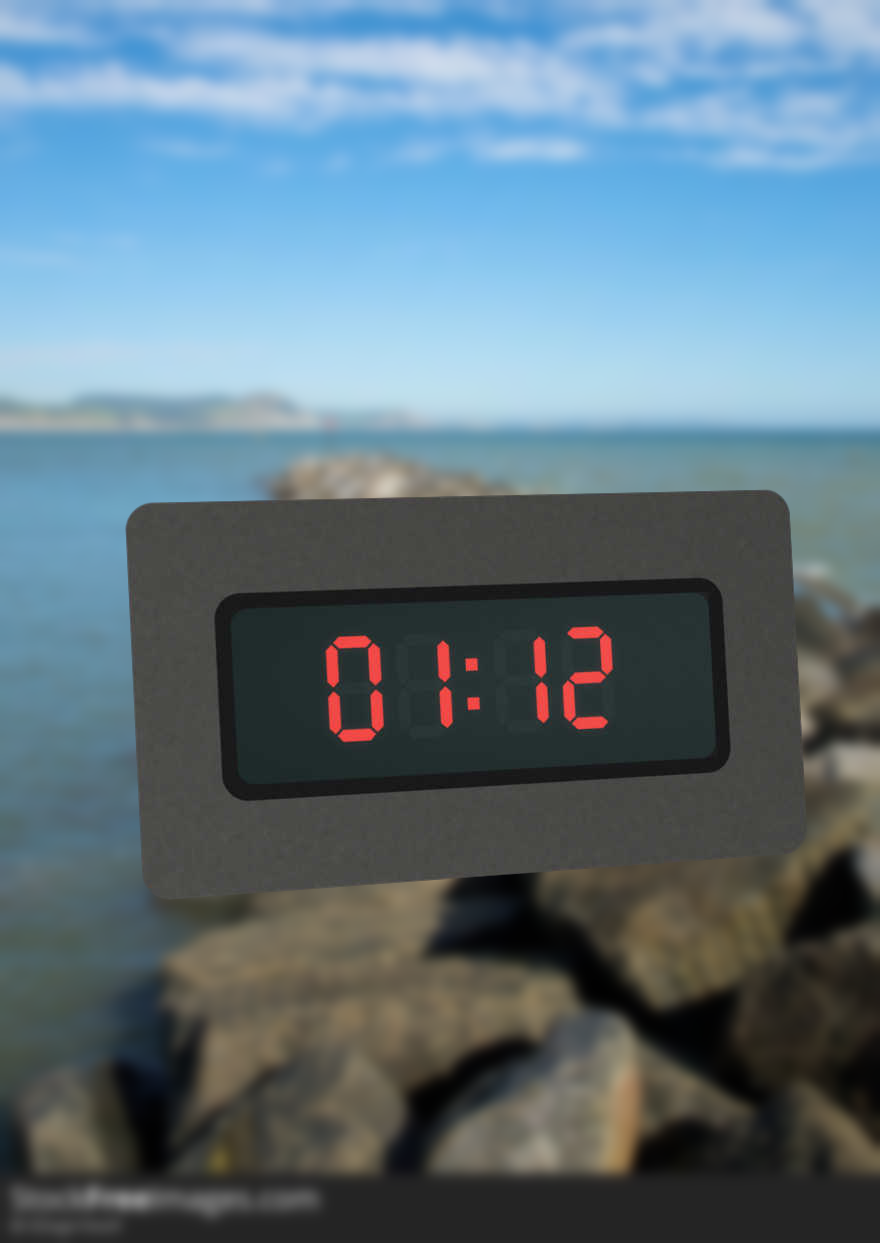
1:12
